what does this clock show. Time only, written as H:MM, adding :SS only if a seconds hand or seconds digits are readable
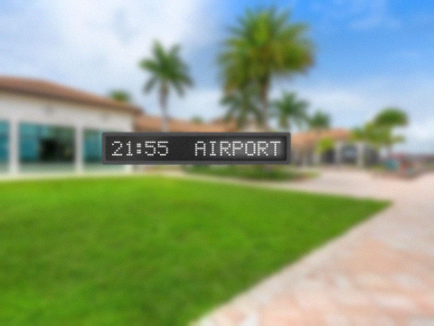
21:55
